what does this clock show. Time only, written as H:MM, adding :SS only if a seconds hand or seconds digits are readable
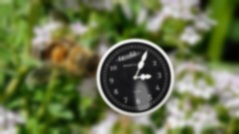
3:05
